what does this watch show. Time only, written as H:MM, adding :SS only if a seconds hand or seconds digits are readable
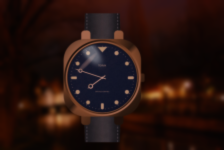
7:48
